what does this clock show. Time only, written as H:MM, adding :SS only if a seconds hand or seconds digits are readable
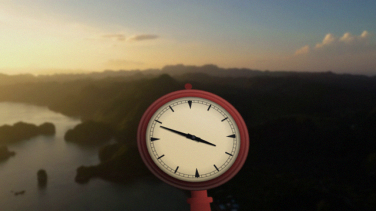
3:49
